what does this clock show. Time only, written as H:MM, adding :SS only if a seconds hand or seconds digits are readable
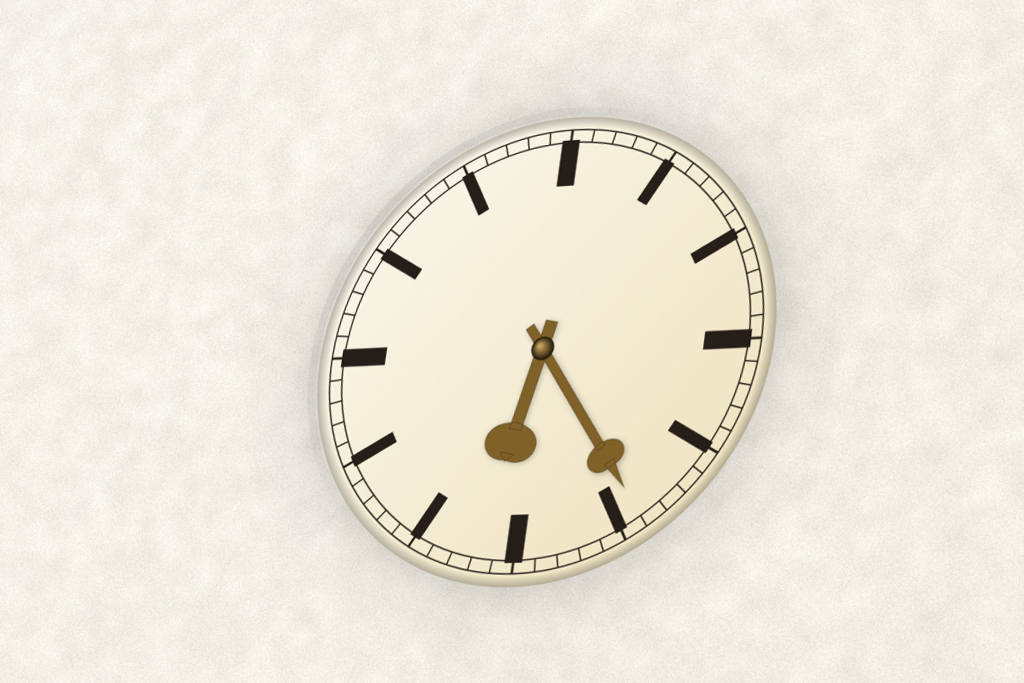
6:24
